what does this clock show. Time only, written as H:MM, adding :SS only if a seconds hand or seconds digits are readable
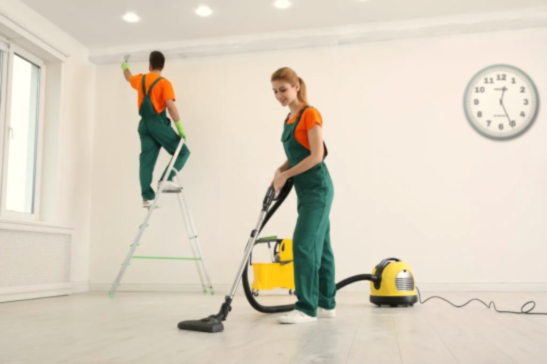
12:26
